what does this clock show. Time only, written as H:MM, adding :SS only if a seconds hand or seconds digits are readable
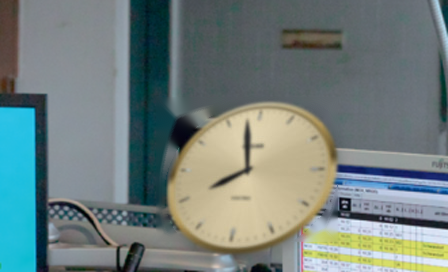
7:58
